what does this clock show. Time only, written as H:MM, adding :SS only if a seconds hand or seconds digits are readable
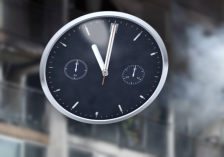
11:00
